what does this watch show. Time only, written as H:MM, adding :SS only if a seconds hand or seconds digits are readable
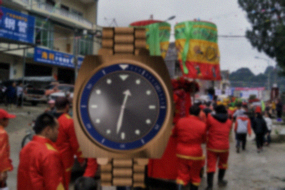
12:32
